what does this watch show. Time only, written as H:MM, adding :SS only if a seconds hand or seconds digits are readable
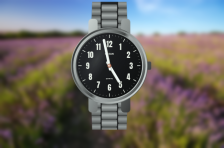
4:58
